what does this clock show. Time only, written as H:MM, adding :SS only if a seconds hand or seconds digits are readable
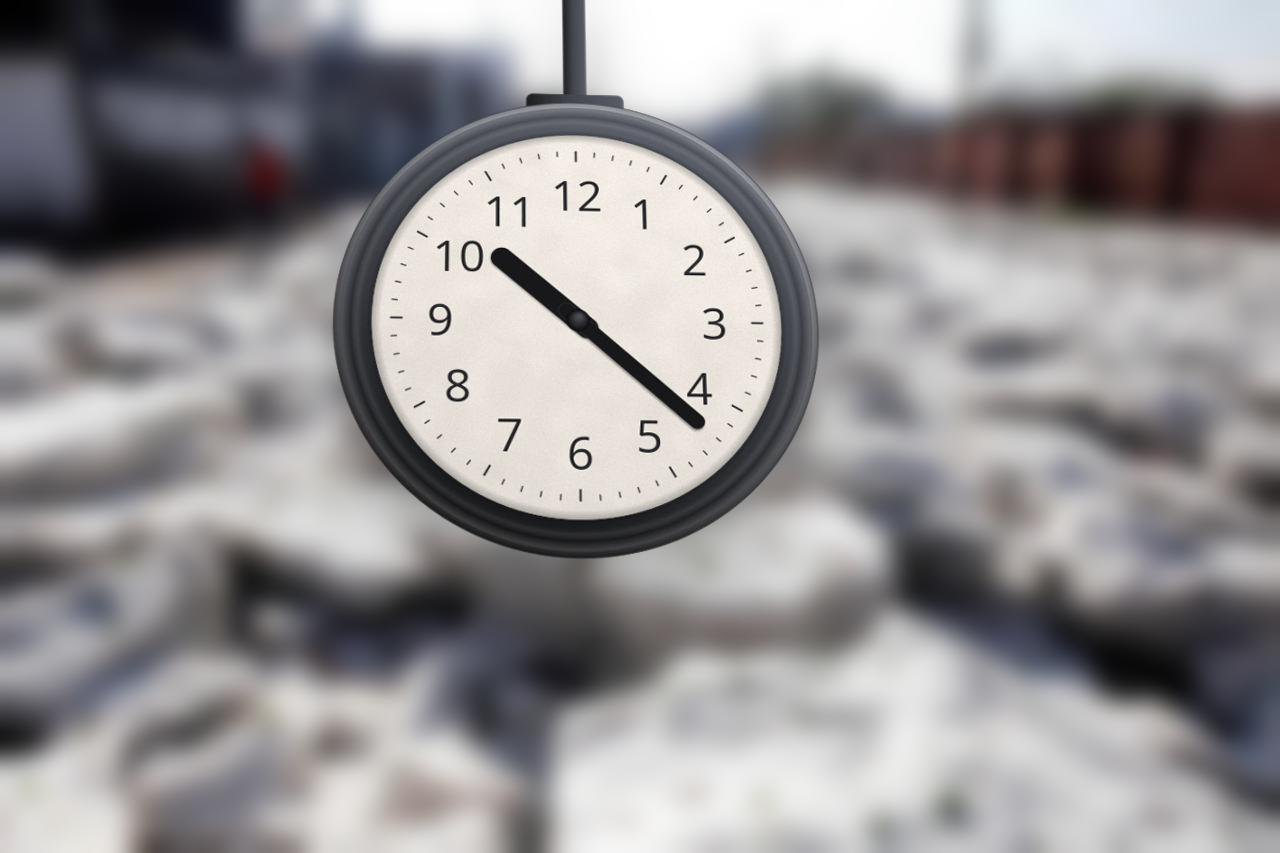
10:22
